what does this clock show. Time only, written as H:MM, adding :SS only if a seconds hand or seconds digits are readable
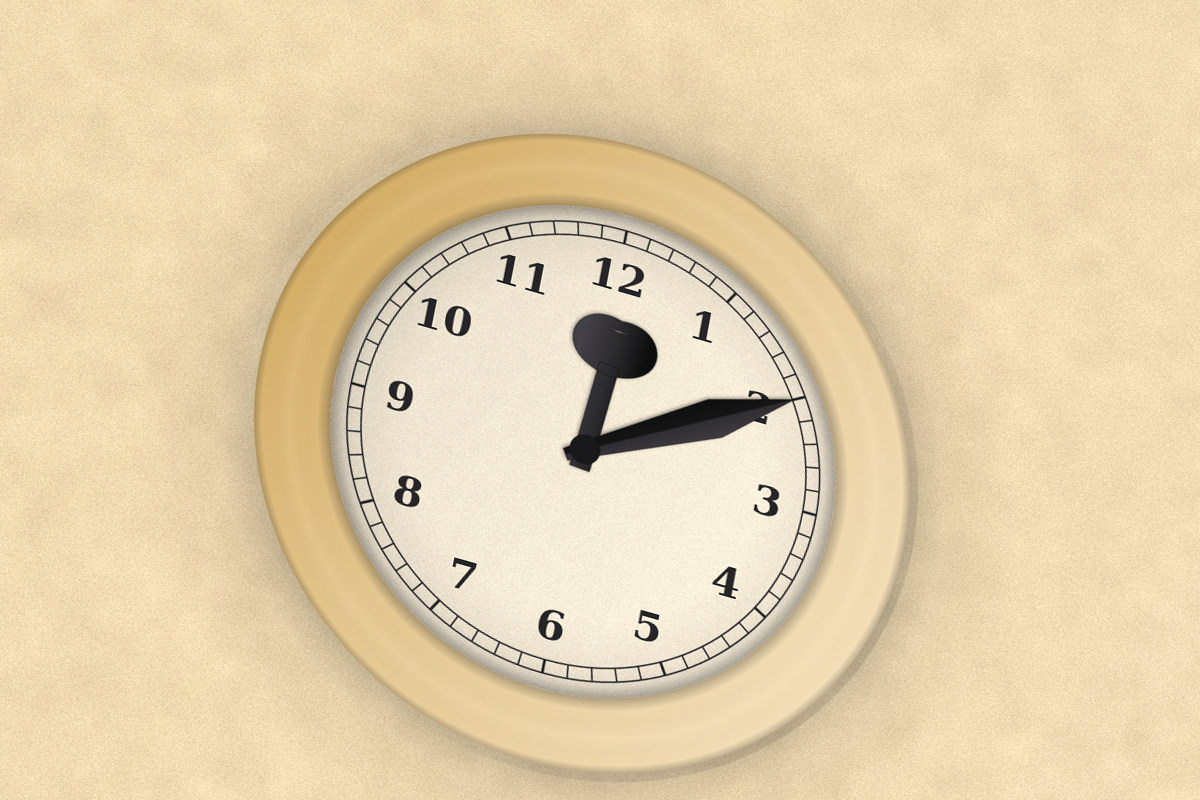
12:10
